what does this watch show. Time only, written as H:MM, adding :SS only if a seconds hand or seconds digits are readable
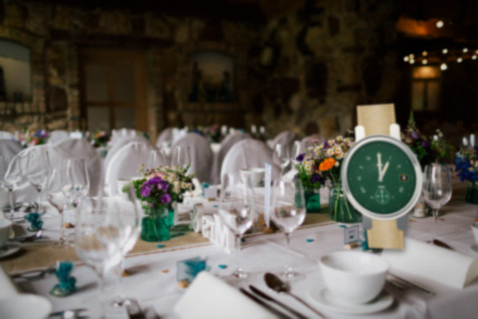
1:00
